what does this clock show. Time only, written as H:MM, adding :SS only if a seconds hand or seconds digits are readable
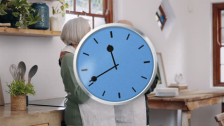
11:41
